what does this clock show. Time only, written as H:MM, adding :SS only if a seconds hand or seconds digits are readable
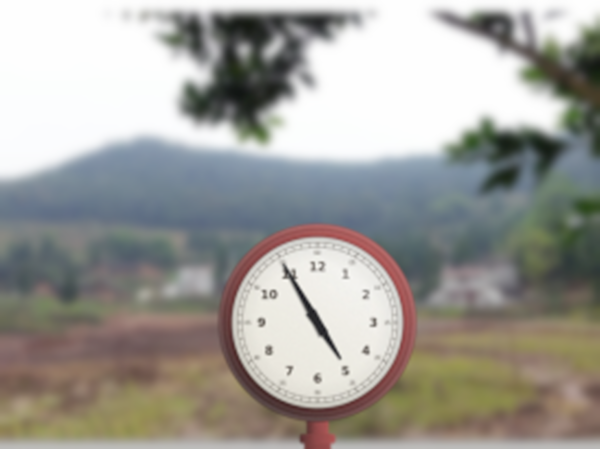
4:55
